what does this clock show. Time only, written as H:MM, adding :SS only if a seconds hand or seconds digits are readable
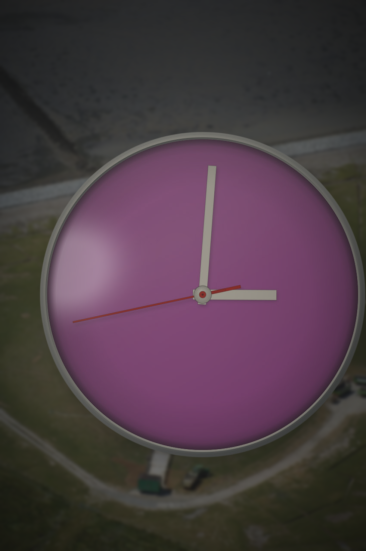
3:00:43
